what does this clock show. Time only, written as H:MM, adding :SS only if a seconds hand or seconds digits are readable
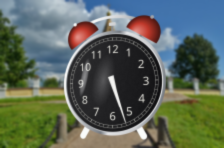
5:27
